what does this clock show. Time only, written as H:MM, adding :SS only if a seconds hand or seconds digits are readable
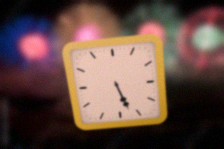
5:27
